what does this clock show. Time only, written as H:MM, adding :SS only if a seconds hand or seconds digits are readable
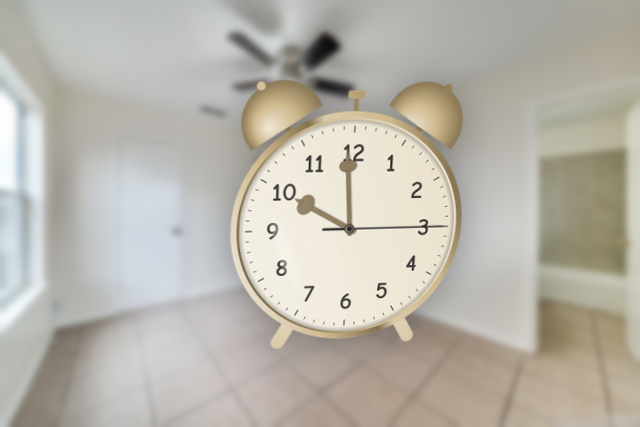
9:59:15
